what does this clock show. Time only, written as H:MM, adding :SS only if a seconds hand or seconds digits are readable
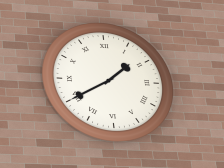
1:40
